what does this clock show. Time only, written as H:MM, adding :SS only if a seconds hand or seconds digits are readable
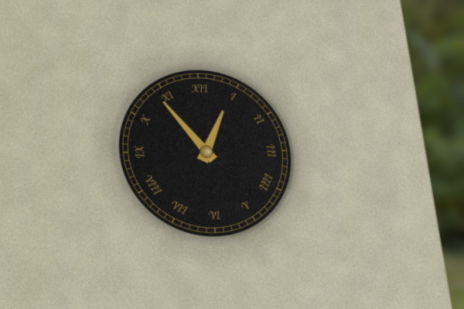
12:54
